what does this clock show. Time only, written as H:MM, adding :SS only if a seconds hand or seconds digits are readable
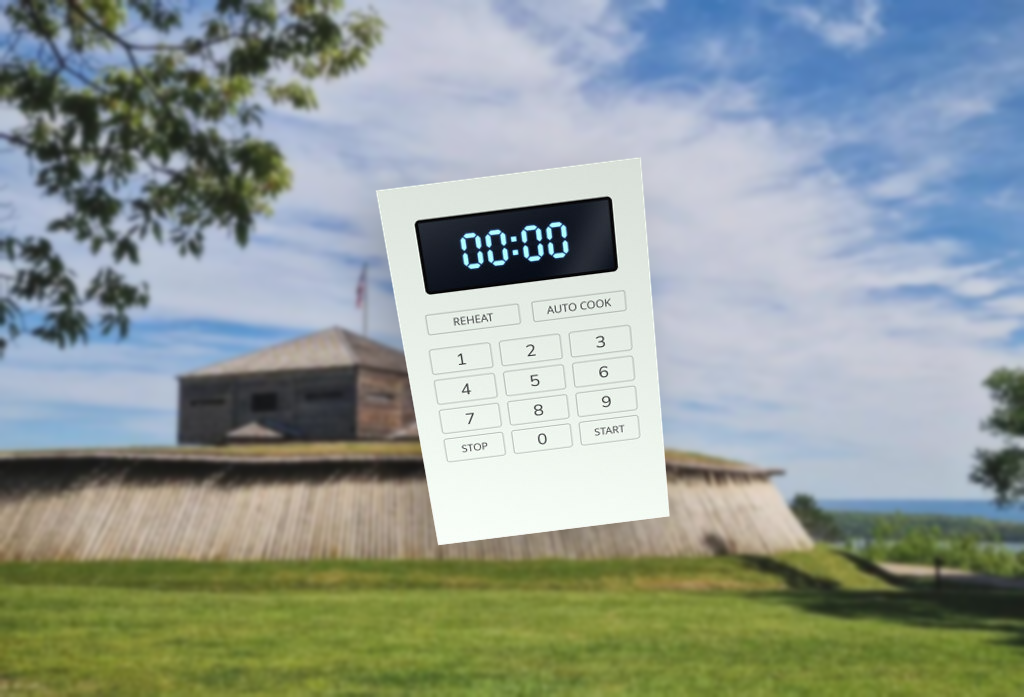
0:00
